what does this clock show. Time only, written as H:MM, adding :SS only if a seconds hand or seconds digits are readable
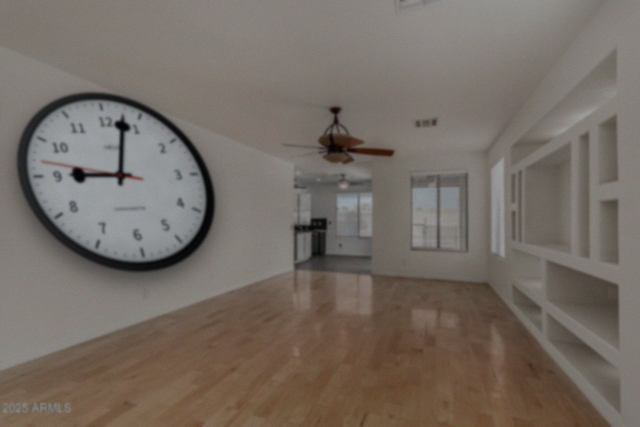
9:02:47
